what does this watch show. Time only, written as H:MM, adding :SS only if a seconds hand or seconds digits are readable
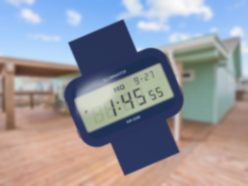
1:45:55
